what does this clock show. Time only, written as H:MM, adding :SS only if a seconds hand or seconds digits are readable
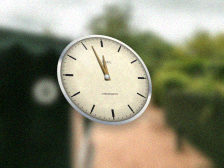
11:57
